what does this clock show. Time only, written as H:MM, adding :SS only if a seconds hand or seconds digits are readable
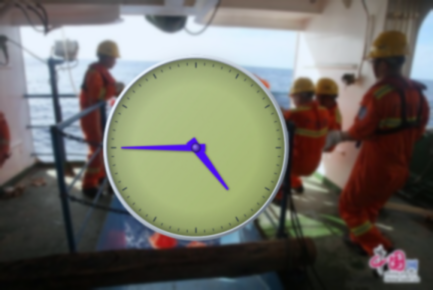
4:45
